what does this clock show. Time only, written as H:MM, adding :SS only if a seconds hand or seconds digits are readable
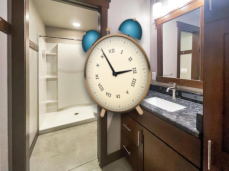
2:56
